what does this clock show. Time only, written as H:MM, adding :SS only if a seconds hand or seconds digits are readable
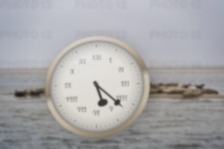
5:22
